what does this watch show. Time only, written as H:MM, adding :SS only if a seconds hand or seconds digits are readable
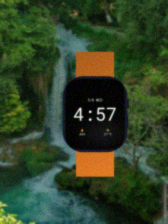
4:57
